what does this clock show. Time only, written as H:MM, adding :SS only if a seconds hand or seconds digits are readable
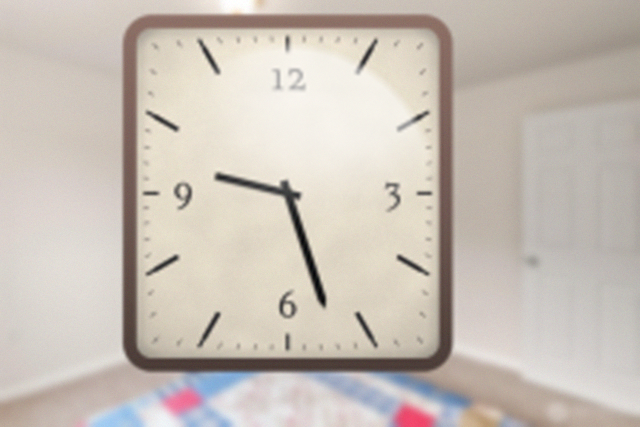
9:27
